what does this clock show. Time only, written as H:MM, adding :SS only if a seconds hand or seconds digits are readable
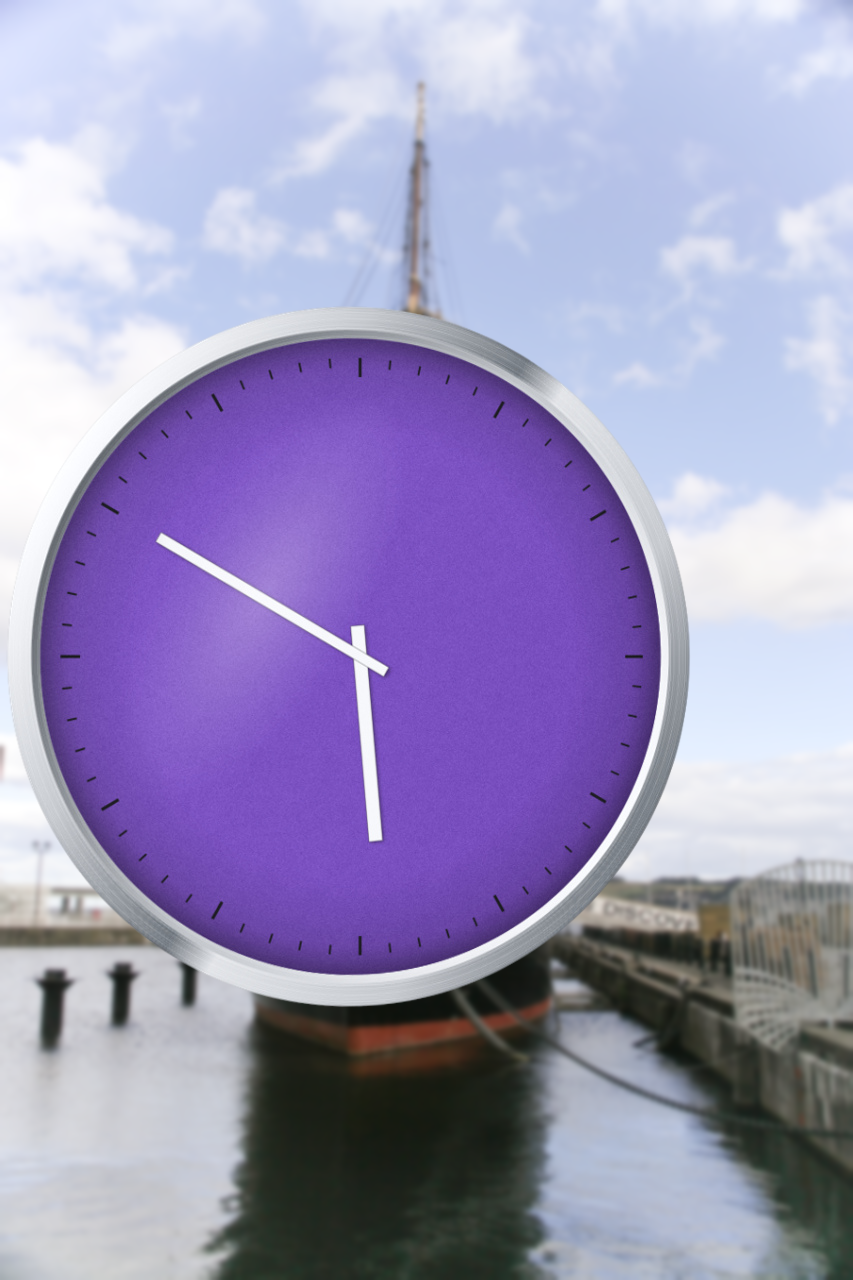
5:50
